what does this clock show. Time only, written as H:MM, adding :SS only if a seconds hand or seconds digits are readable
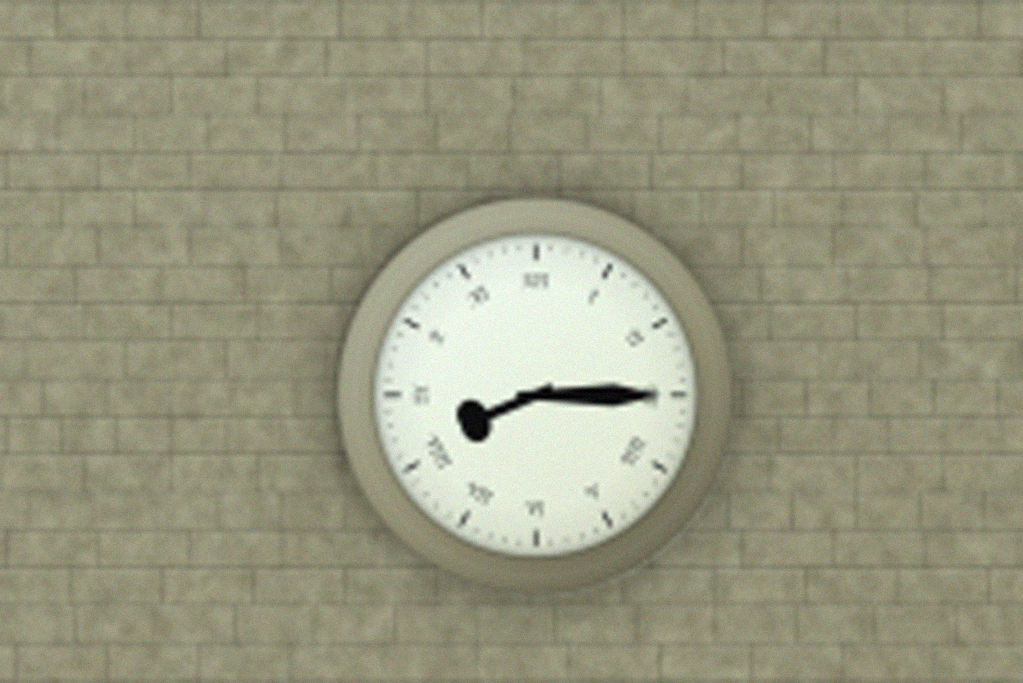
8:15
